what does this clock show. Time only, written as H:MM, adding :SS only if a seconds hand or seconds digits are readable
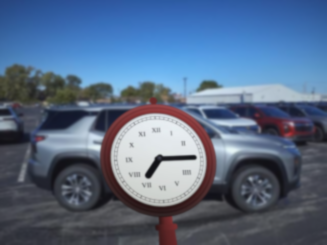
7:15
